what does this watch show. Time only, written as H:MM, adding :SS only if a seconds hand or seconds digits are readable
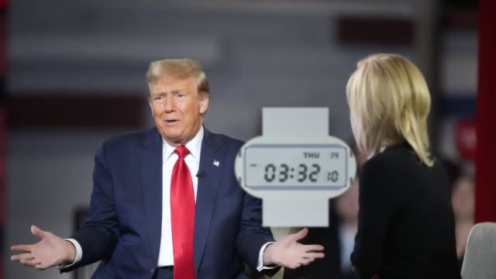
3:32:10
